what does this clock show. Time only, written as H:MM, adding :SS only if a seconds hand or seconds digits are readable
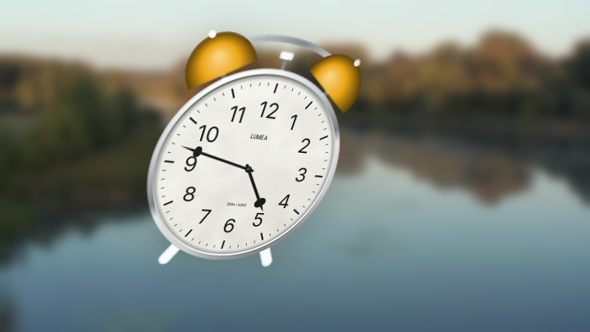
4:47
